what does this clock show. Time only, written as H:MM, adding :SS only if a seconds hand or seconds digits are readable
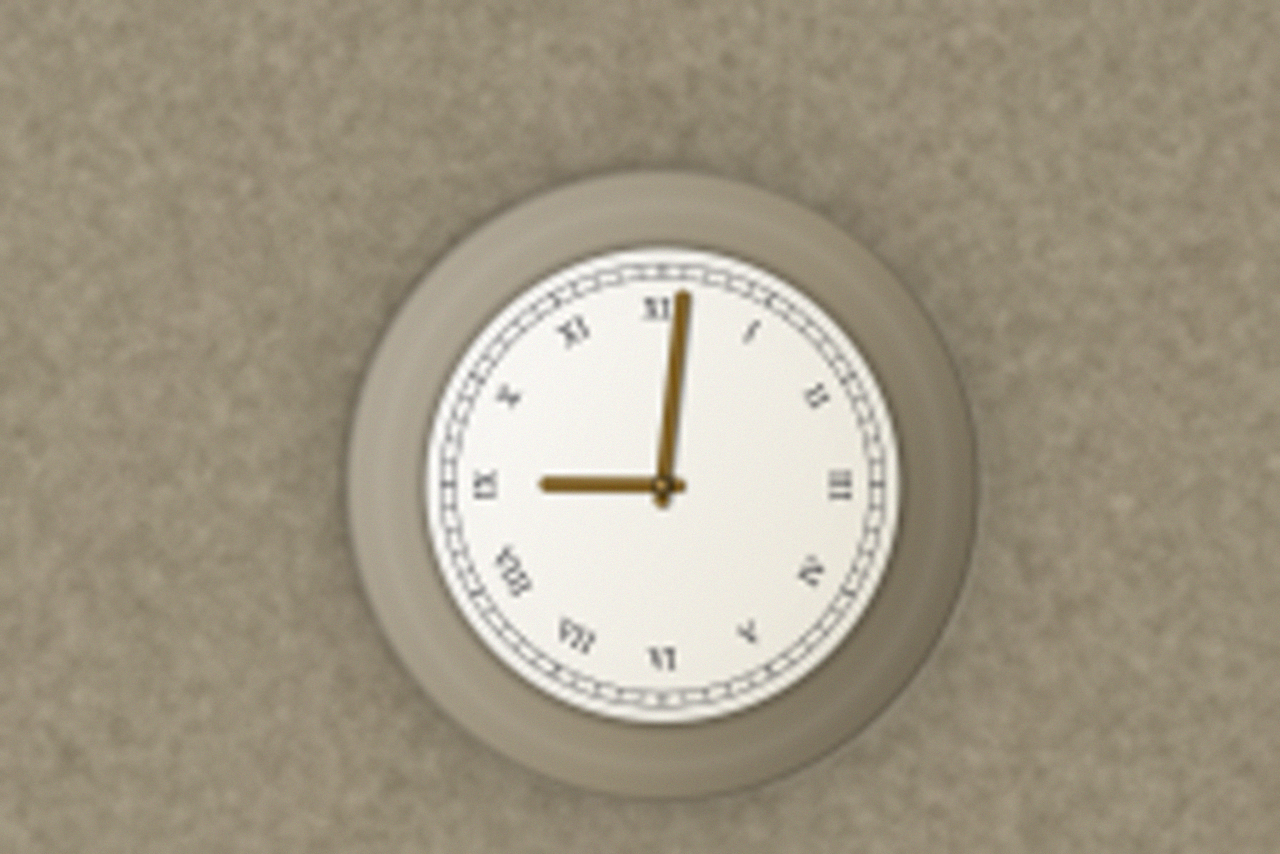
9:01
